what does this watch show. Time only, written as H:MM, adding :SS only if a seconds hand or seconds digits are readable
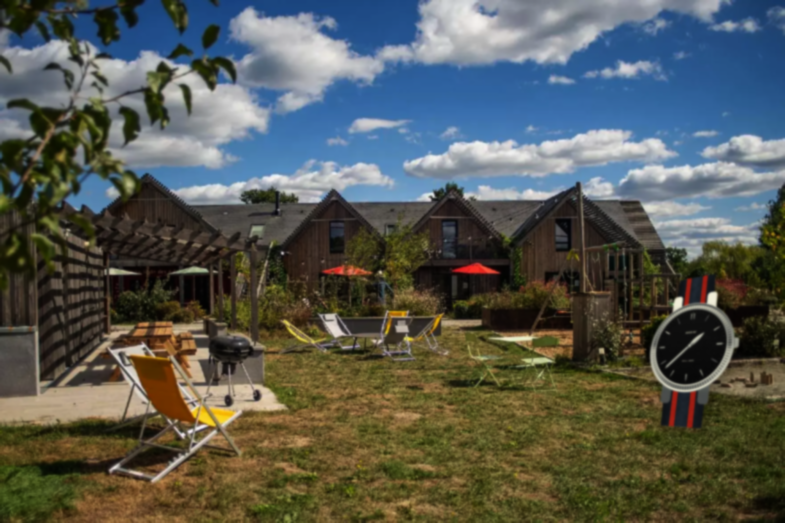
1:38
